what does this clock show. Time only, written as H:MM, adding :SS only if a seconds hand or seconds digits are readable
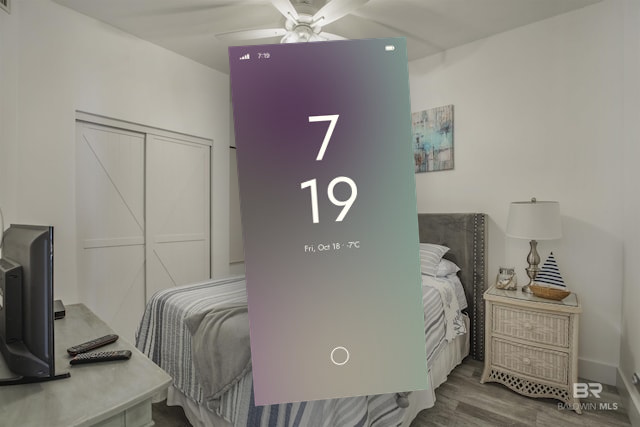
7:19
